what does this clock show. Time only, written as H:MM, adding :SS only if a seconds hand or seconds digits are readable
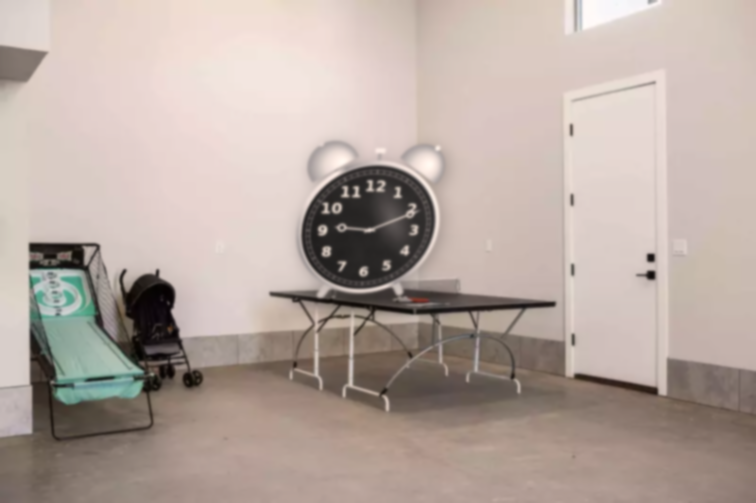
9:11
